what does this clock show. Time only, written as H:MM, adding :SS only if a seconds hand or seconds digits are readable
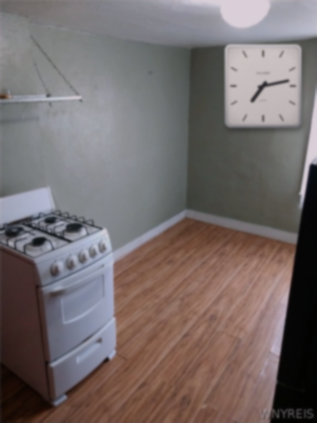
7:13
